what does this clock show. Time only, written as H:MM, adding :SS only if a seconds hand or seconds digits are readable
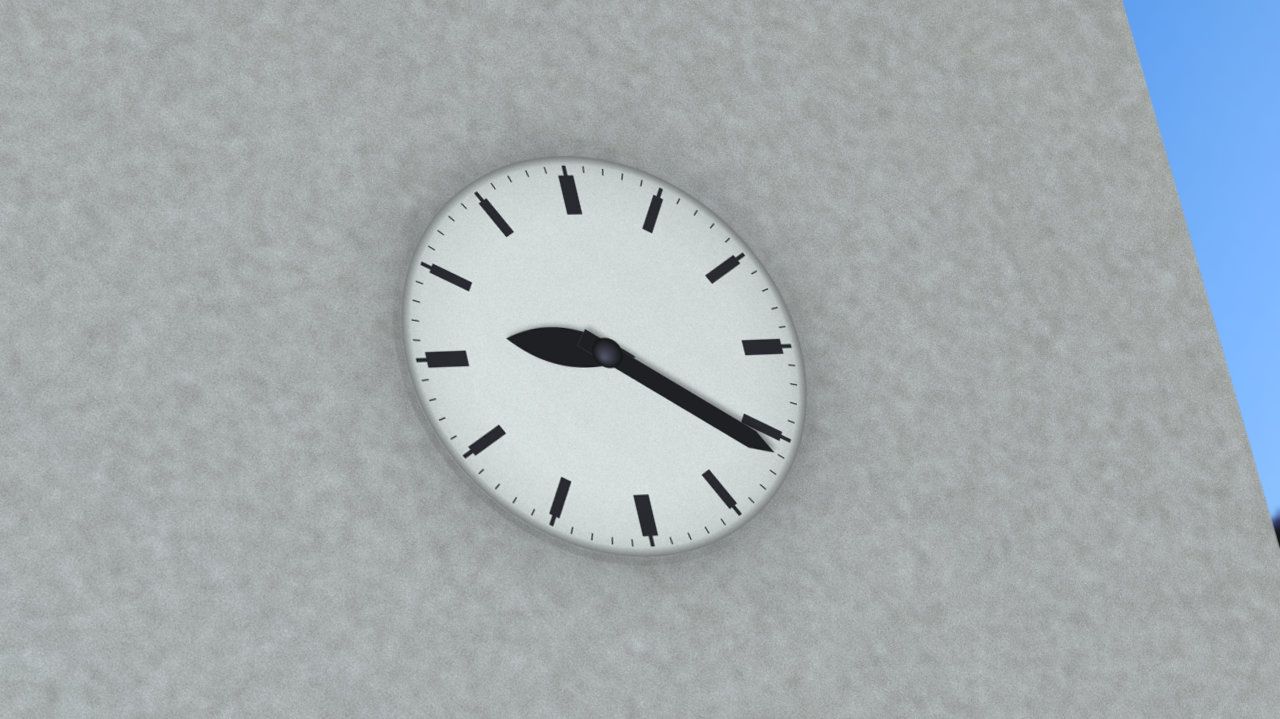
9:21
